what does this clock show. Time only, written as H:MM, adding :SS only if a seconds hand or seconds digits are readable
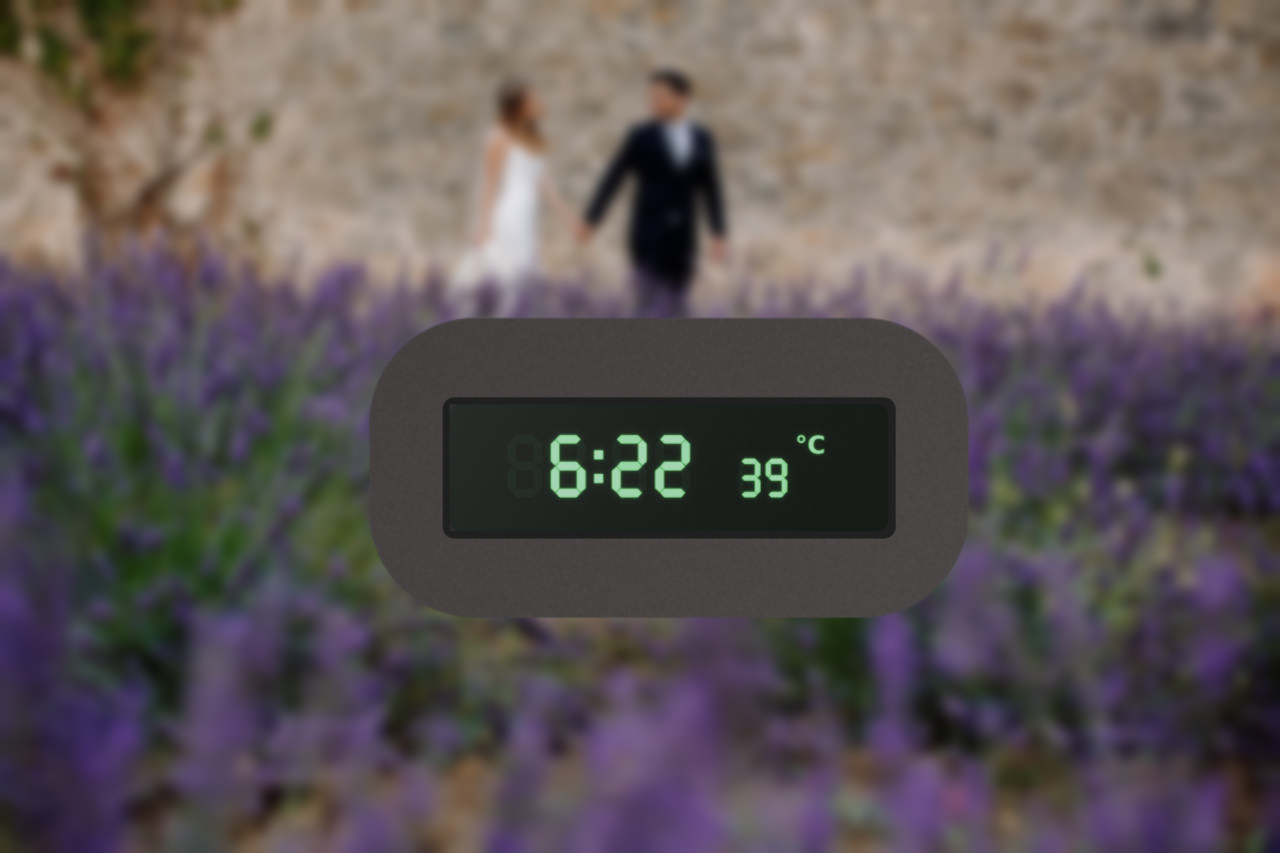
6:22
